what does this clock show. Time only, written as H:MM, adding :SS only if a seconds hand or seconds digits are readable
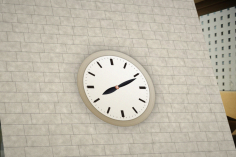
8:11
